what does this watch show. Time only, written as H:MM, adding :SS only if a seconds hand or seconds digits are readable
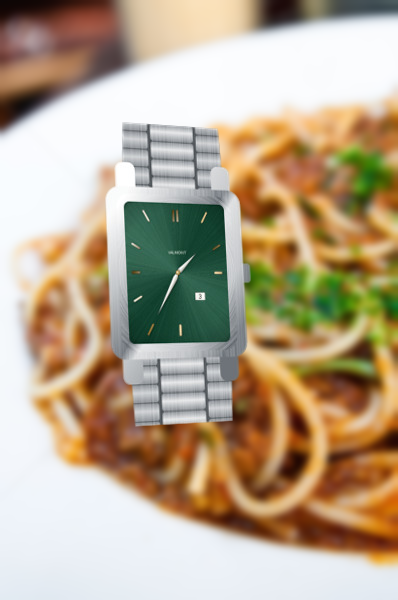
1:35
